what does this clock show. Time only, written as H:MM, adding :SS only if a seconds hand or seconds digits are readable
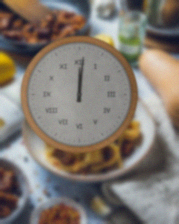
12:01
